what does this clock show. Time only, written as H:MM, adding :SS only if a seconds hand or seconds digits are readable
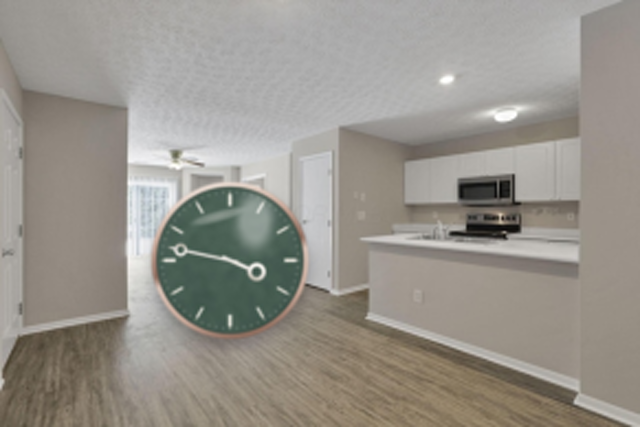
3:47
